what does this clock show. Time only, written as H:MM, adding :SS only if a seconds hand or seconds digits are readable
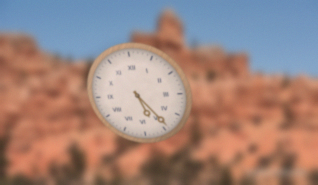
5:24
